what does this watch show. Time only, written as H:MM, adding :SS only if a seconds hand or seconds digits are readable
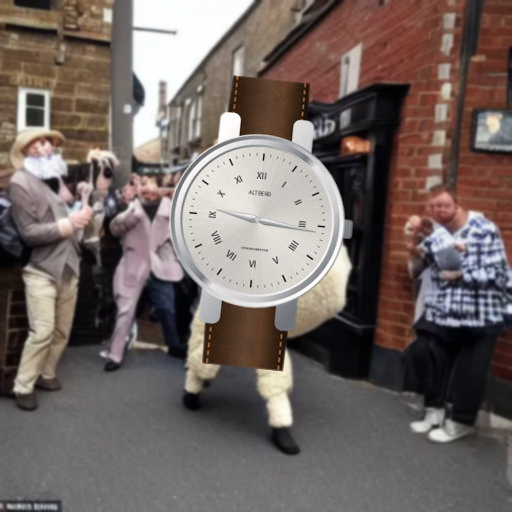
9:16
